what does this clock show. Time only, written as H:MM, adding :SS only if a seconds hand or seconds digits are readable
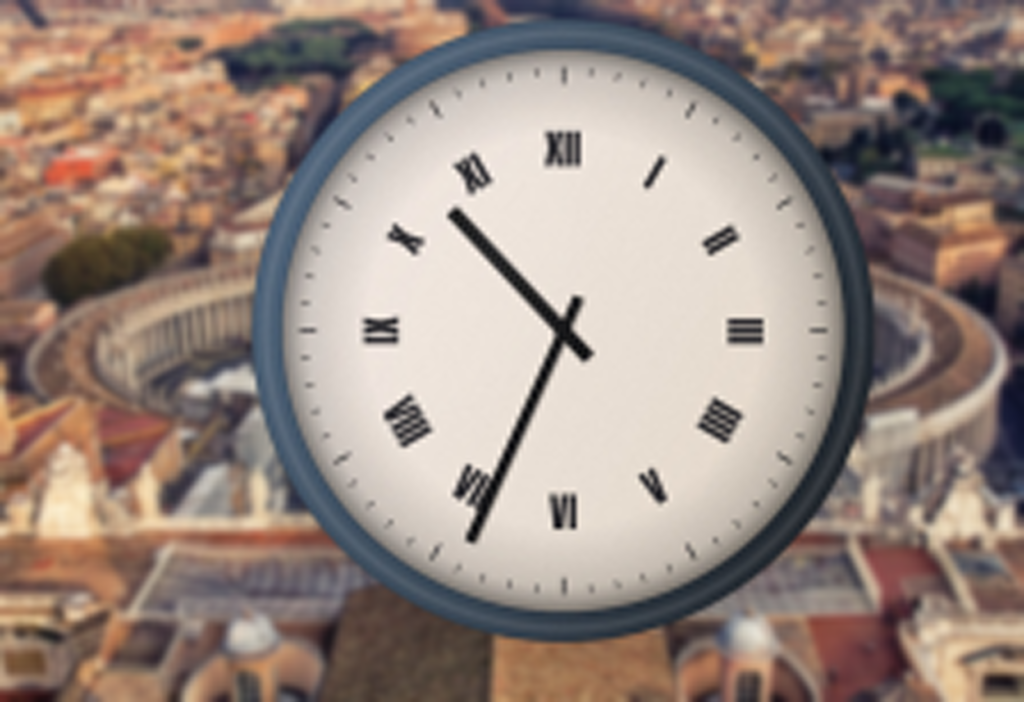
10:34
